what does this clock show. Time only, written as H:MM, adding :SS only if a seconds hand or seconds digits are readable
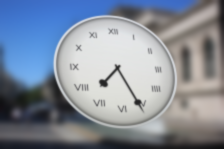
7:26
